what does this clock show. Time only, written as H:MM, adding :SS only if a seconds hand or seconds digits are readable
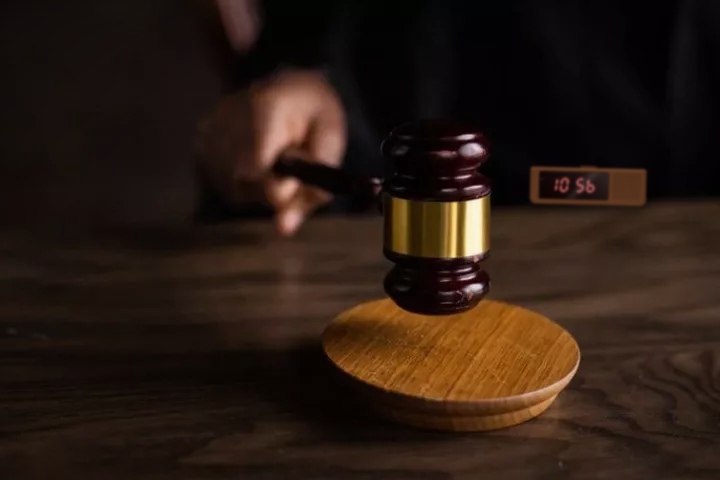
10:56
